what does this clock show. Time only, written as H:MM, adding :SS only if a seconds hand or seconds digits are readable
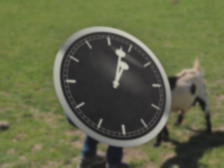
1:03
